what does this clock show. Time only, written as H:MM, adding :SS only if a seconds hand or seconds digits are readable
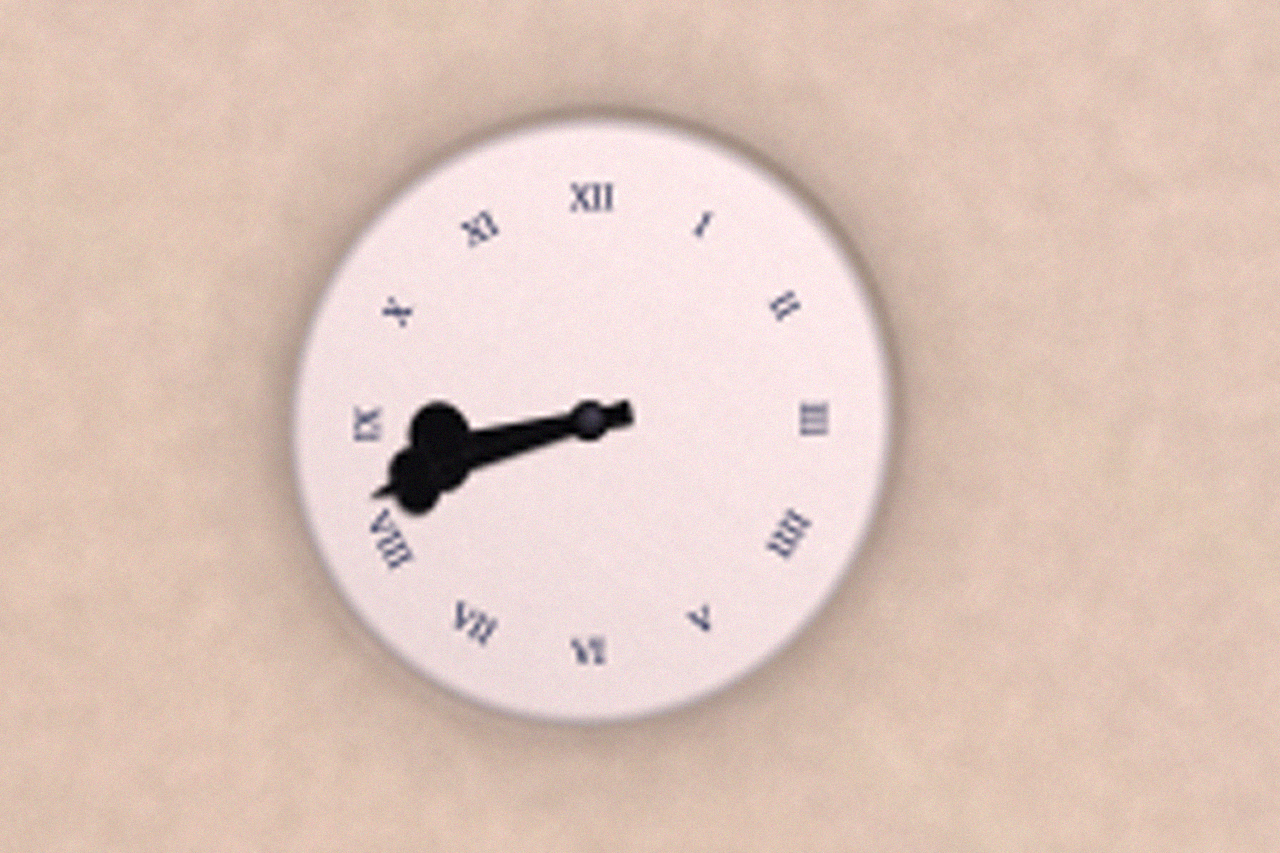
8:42
